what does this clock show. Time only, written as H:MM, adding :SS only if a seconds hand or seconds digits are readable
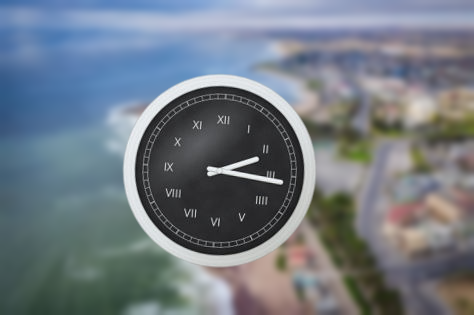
2:16
